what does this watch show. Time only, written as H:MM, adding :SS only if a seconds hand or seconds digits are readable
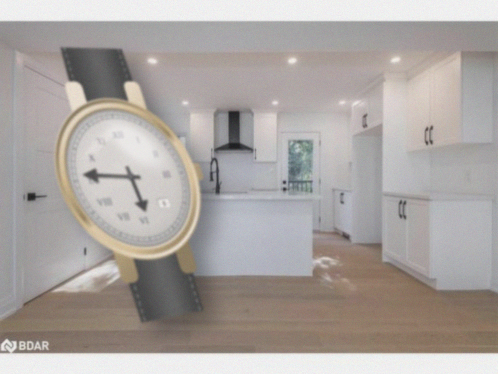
5:46
